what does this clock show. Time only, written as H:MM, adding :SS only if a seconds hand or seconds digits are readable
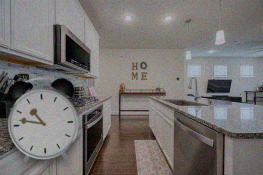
10:47
